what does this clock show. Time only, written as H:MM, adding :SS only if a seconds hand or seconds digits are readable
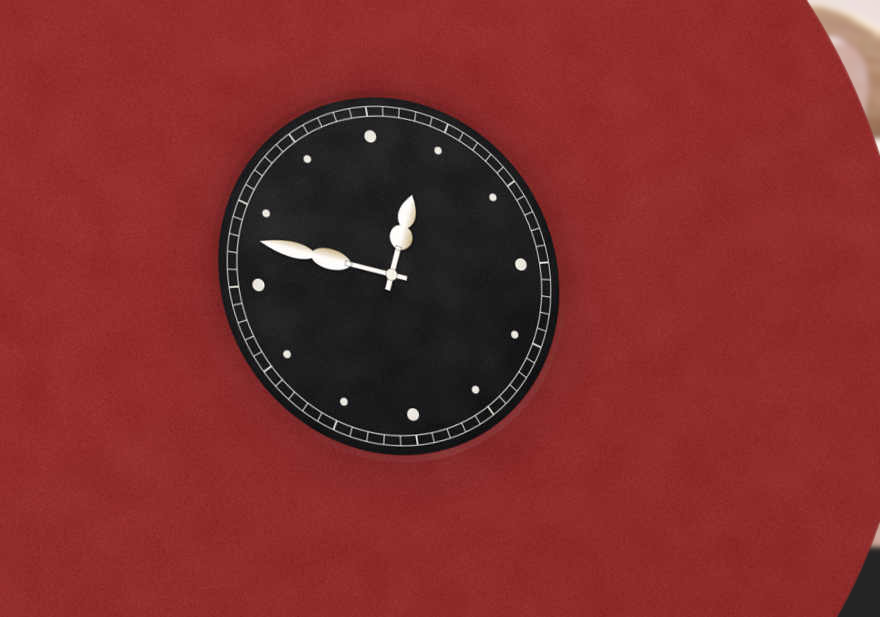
12:48
